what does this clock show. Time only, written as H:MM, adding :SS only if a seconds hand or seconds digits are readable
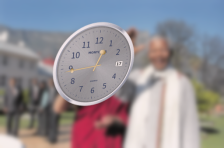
12:44
